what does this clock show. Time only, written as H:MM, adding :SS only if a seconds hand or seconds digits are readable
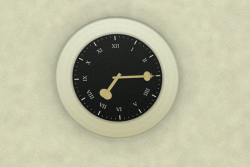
7:15
